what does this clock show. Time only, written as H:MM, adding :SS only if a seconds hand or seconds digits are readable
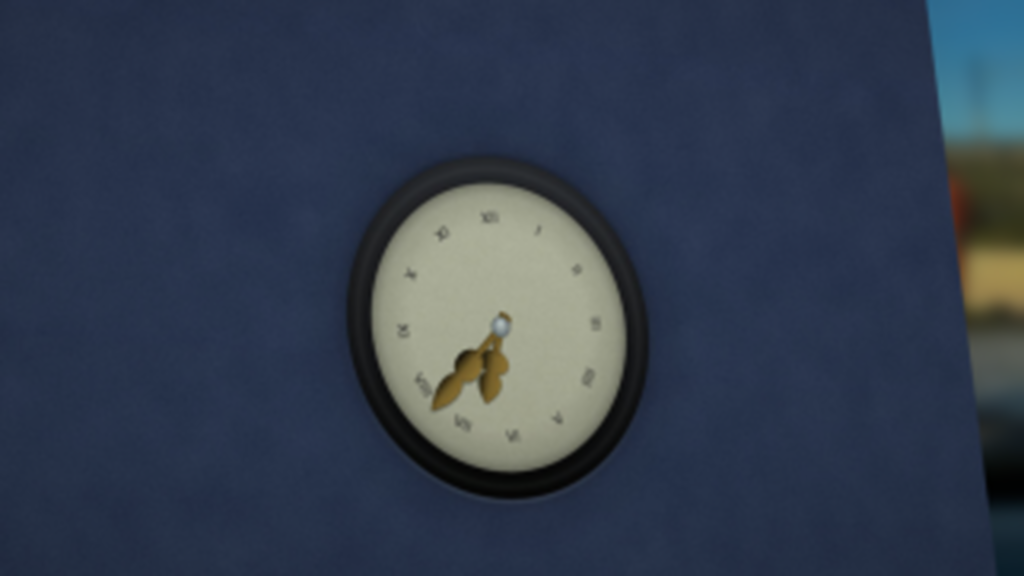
6:38
